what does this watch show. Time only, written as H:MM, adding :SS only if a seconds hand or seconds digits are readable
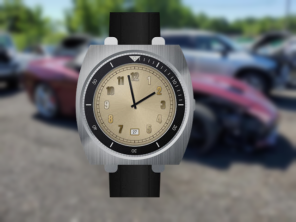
1:58
